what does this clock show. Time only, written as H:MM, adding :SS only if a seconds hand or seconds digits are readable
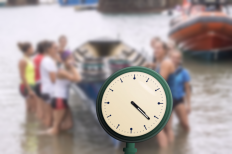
4:22
